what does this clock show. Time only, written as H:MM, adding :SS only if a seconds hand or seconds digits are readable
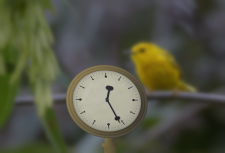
12:26
